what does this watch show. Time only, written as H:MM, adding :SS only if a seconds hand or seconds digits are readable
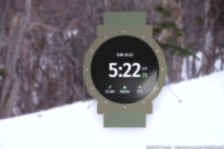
5:22
